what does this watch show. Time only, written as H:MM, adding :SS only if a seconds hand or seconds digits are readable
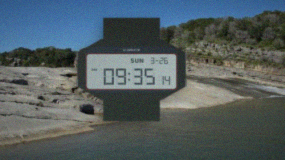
9:35
